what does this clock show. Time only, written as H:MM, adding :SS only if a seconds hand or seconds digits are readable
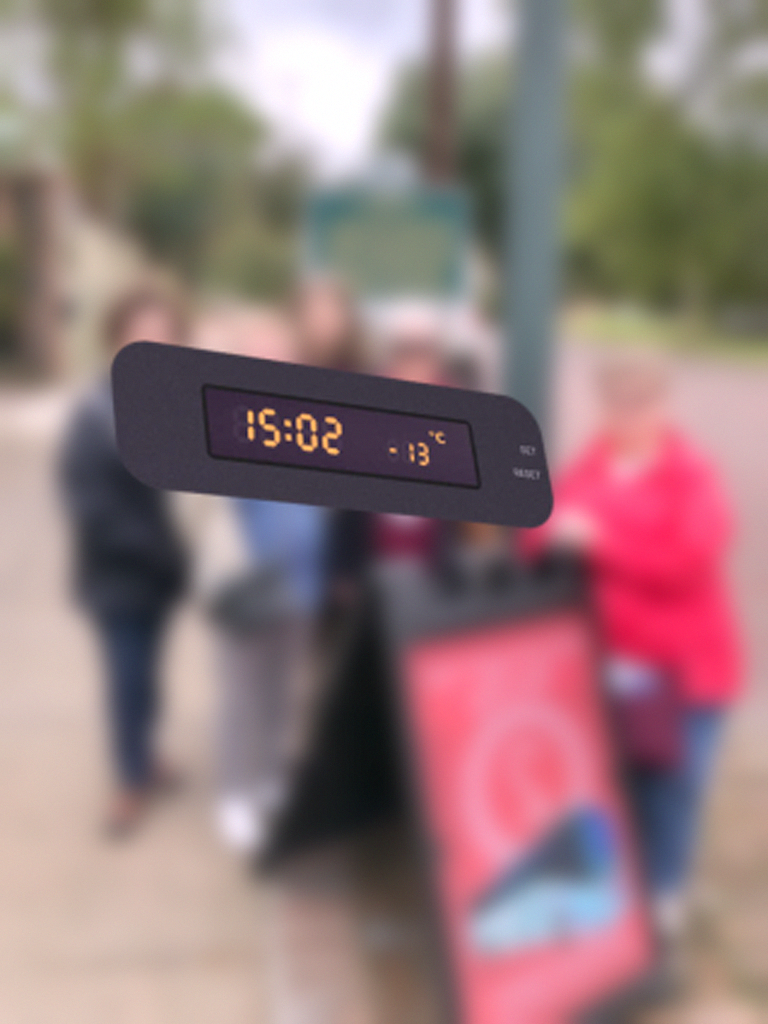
15:02
